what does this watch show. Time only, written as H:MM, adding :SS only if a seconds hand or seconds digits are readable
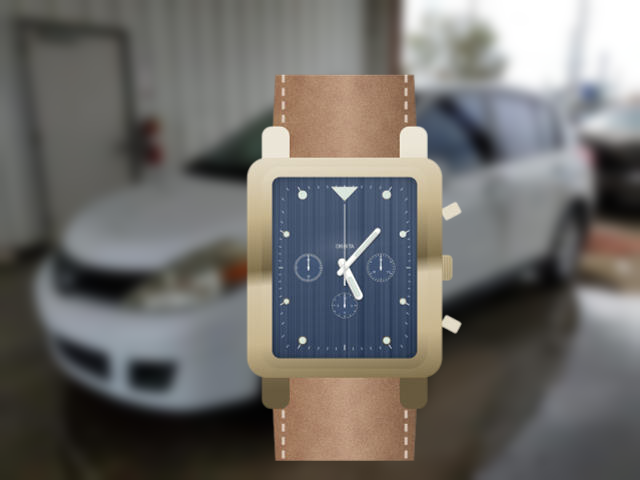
5:07
